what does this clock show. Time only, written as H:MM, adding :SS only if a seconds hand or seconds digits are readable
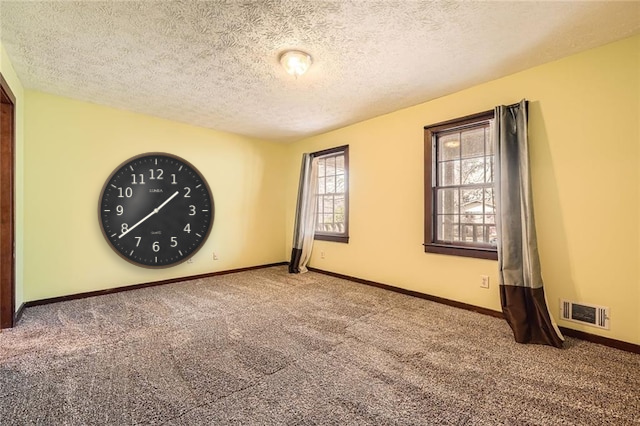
1:39
